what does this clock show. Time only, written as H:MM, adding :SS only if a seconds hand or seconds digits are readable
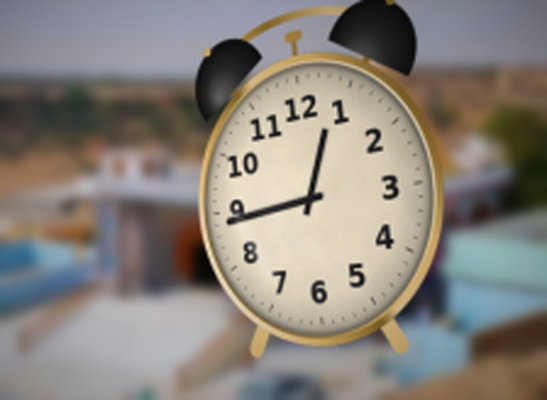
12:44
